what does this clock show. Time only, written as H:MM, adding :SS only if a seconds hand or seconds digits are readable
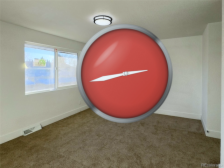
2:43
